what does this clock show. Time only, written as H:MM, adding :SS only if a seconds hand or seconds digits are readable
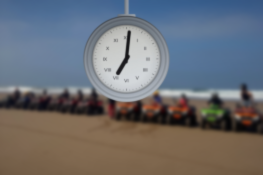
7:01
